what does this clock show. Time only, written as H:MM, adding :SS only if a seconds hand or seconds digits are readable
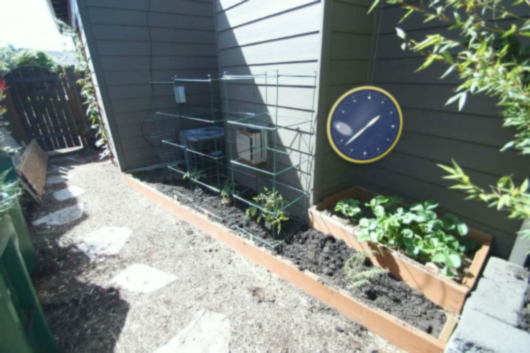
1:38
